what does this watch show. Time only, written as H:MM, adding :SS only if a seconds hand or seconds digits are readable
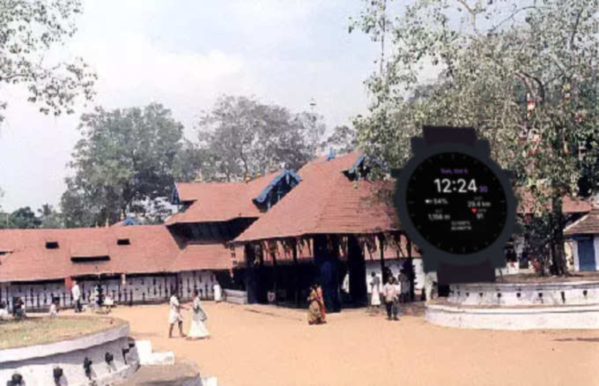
12:24
